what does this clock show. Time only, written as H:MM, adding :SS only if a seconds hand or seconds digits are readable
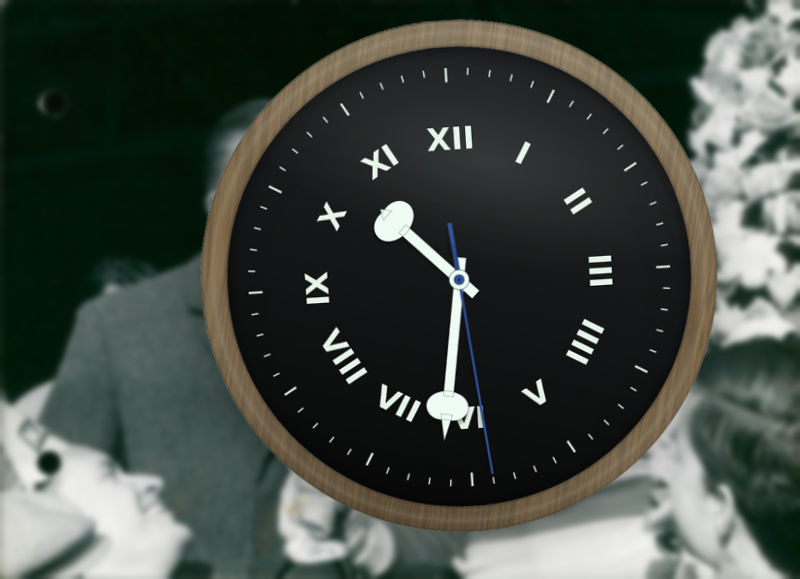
10:31:29
